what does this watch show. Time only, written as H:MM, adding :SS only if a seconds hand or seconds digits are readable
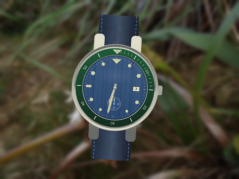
6:32
